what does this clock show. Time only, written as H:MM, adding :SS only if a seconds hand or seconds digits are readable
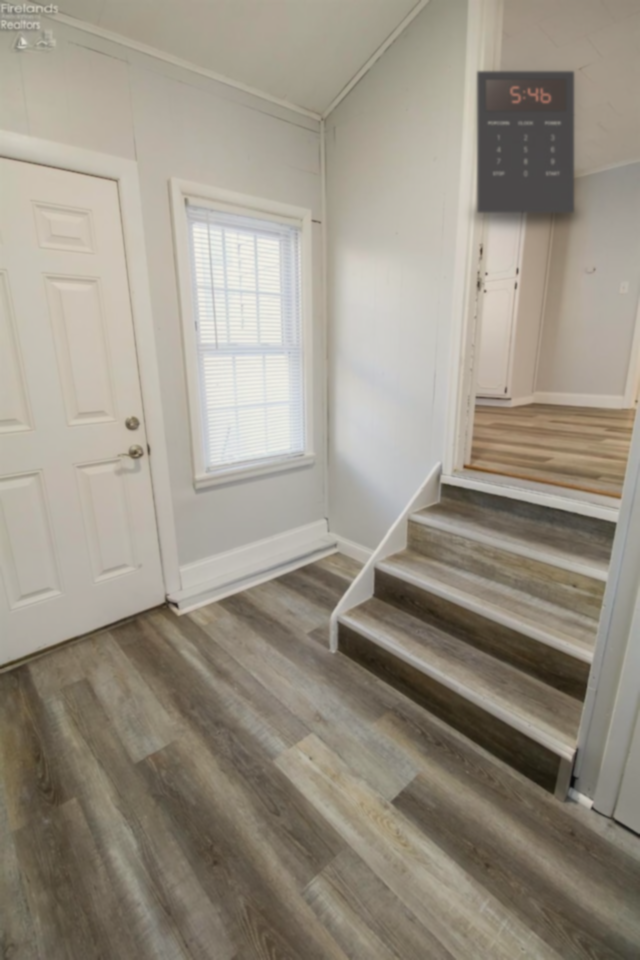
5:46
